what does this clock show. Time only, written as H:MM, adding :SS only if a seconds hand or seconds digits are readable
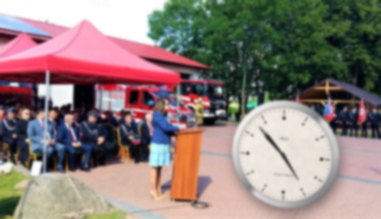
4:53
